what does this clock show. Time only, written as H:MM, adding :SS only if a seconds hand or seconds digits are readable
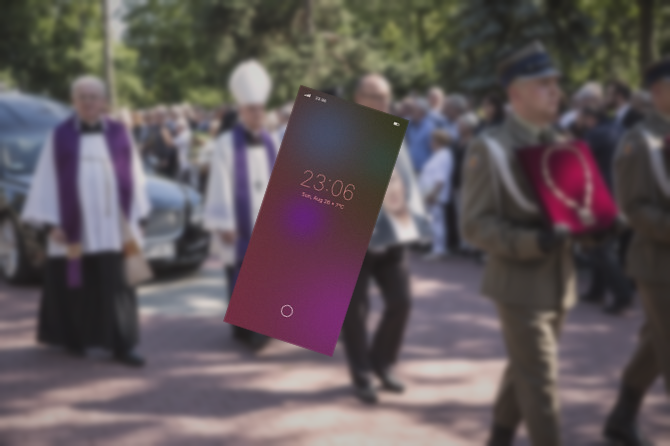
23:06
